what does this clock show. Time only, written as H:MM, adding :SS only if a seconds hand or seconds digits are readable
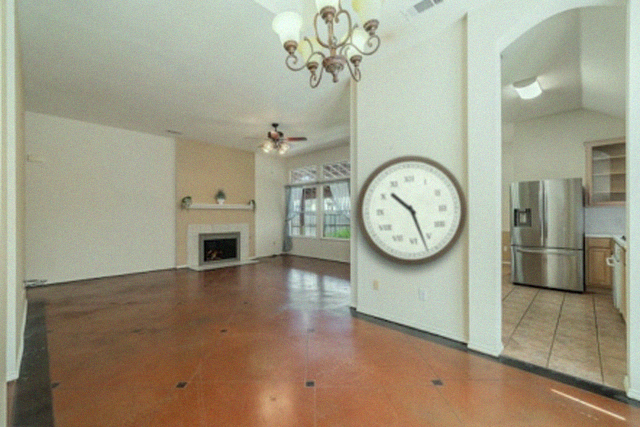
10:27
